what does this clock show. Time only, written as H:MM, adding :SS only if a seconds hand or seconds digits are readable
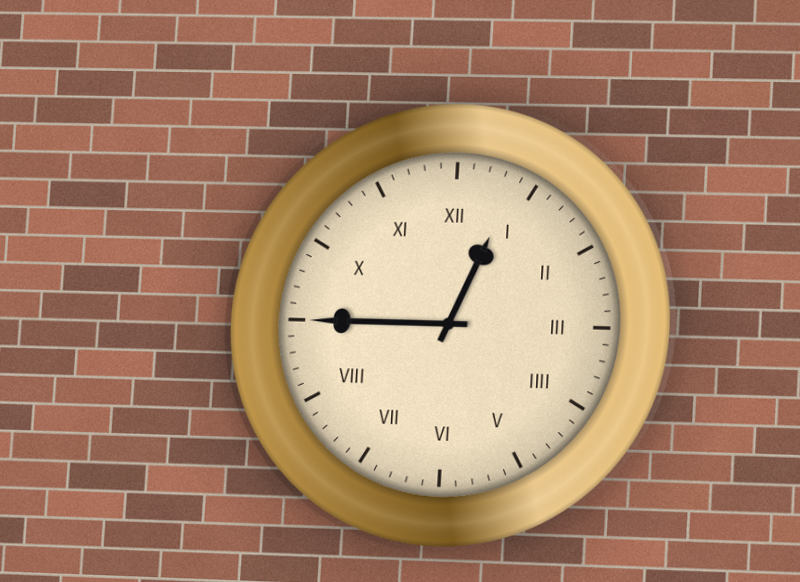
12:45
